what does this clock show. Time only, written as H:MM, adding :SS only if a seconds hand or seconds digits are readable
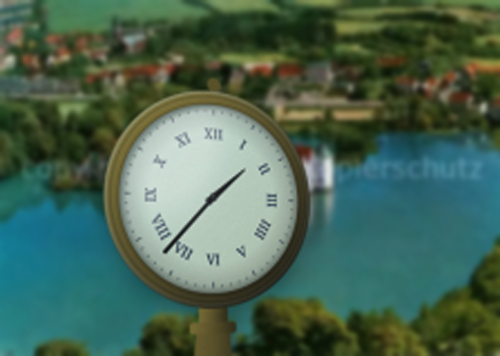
1:37
